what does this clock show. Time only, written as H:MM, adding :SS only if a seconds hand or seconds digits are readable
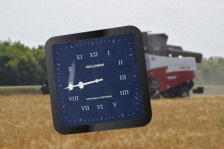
8:44
